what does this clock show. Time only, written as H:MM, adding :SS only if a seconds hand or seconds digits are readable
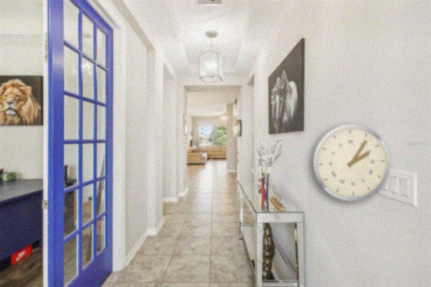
2:06
